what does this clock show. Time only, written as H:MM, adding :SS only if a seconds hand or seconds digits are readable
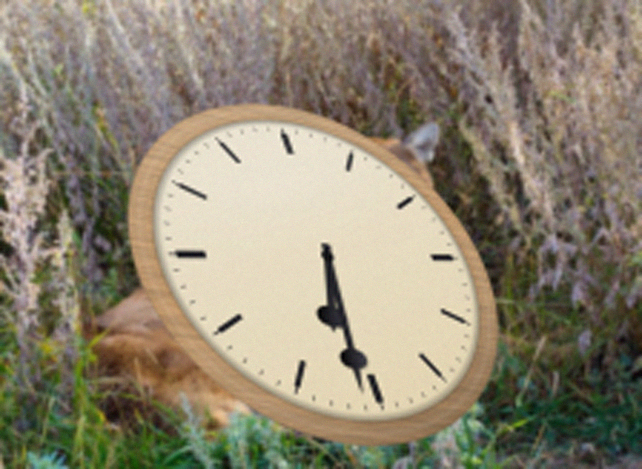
6:31
